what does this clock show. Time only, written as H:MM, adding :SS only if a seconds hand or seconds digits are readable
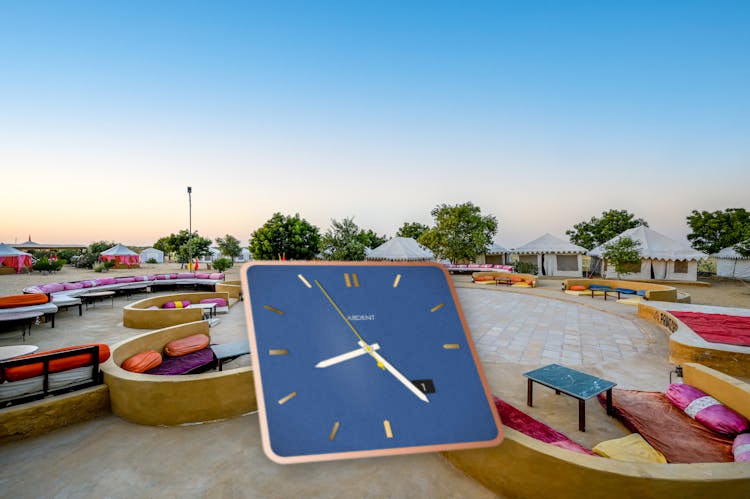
8:23:56
